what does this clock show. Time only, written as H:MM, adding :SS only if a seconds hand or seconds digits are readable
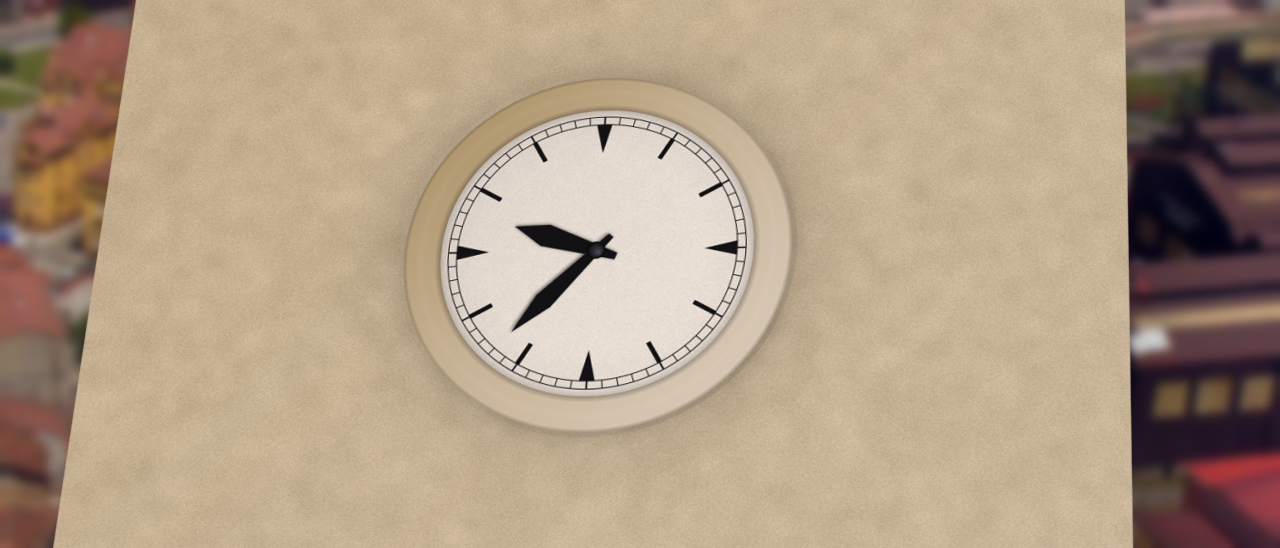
9:37
